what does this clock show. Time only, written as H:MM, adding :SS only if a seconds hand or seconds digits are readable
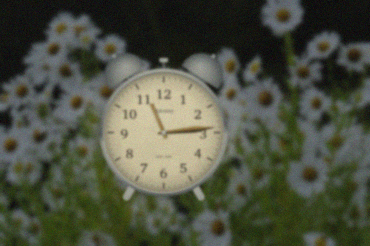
11:14
